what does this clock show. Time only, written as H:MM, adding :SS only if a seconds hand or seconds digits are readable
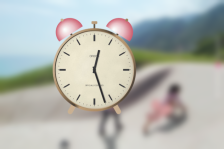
12:27
